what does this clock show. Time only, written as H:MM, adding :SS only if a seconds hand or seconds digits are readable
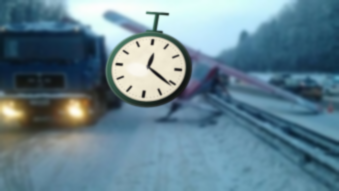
12:21
